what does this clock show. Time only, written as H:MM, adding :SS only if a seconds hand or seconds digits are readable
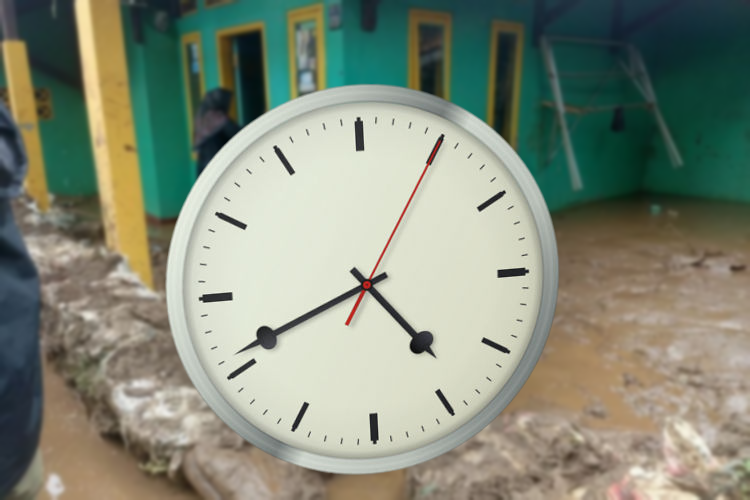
4:41:05
